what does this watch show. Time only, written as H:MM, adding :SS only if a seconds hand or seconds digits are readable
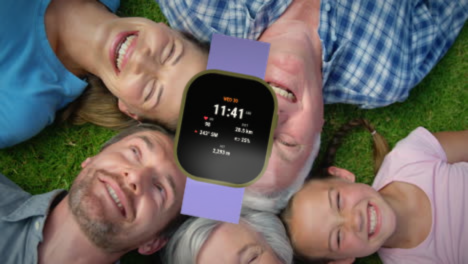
11:41
